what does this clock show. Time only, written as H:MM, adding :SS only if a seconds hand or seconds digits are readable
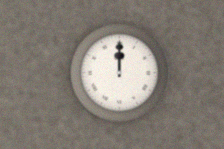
12:00
